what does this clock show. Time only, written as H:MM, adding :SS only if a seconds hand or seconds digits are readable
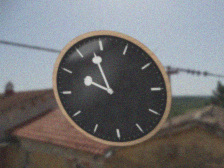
9:58
